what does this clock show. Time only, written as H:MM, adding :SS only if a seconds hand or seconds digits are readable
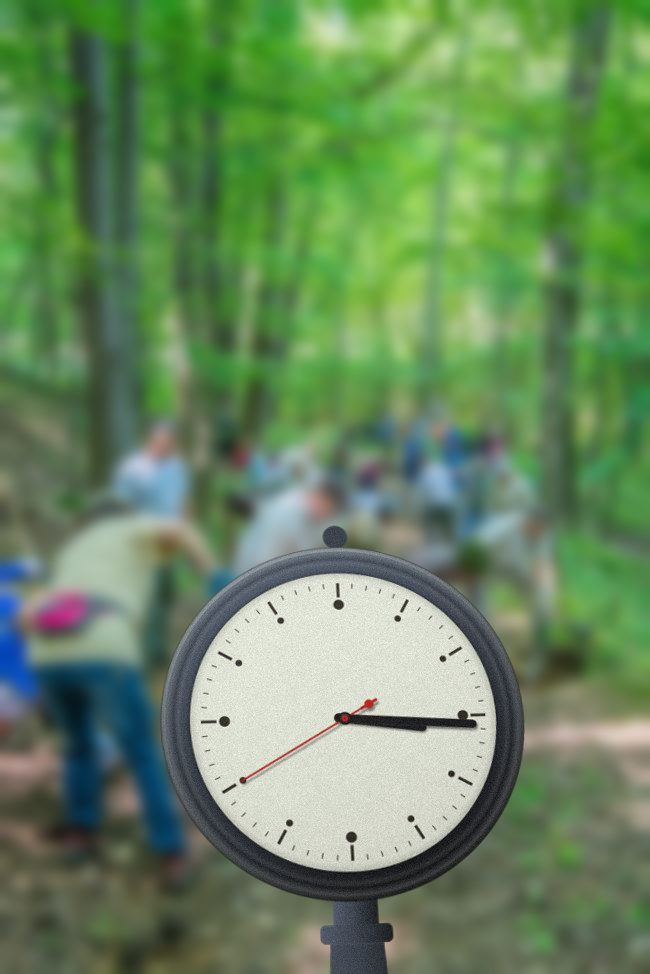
3:15:40
